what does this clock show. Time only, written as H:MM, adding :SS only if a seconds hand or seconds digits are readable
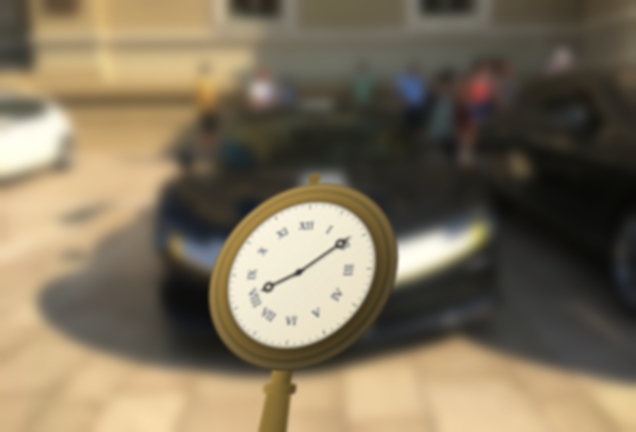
8:09
